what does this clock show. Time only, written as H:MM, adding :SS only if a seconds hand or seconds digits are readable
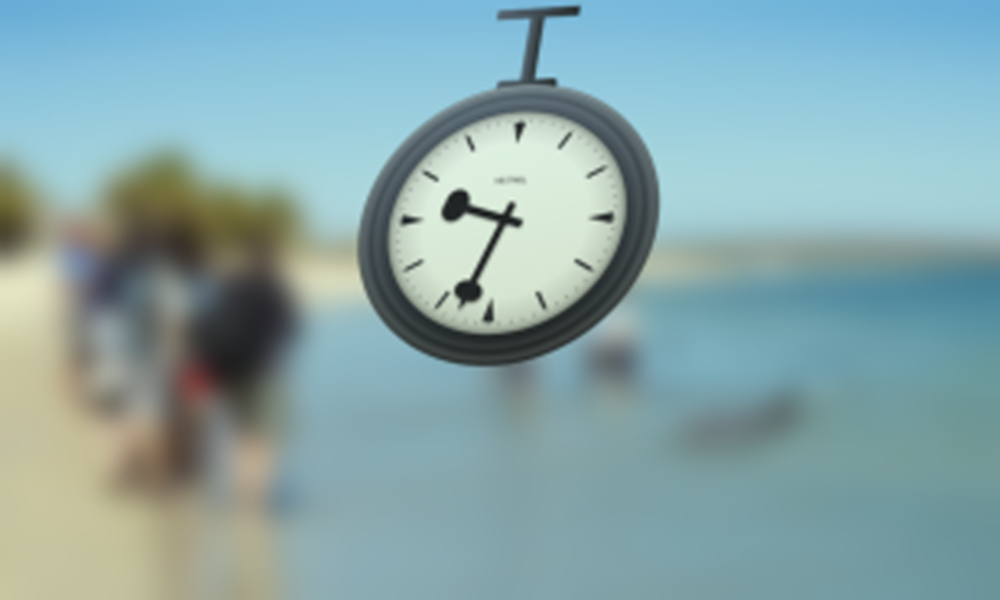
9:33
